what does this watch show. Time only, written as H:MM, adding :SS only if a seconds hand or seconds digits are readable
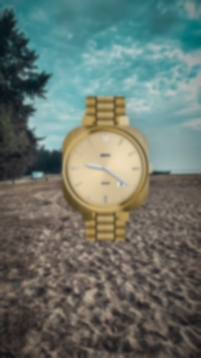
9:21
